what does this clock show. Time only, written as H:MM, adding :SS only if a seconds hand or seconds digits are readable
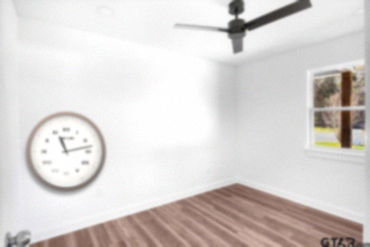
11:13
